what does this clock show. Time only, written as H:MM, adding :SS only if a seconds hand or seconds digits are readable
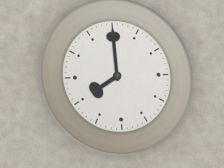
8:00
